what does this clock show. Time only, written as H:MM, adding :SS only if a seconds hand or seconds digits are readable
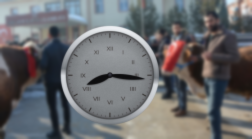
8:16
